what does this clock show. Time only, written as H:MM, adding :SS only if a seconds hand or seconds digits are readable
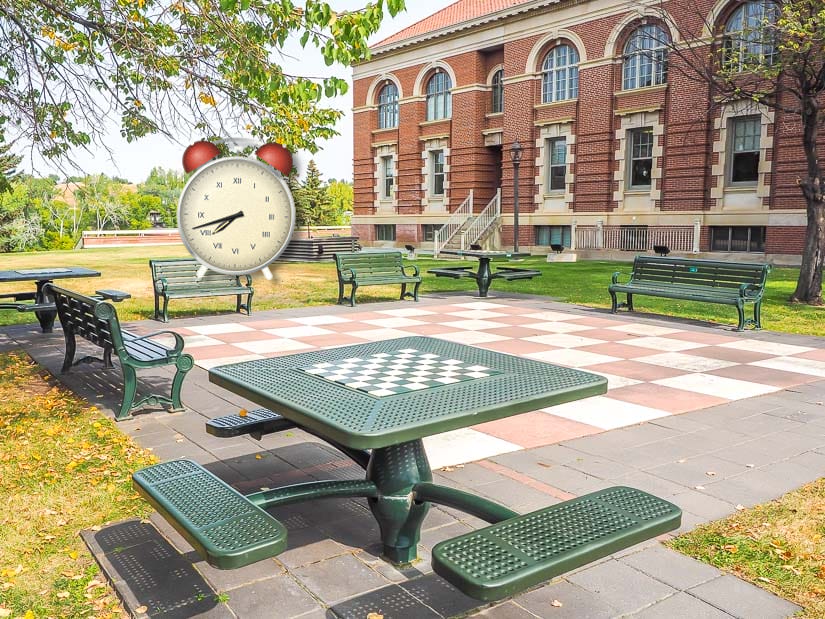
7:42
